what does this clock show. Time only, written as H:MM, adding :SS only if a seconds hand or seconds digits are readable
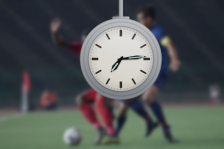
7:14
